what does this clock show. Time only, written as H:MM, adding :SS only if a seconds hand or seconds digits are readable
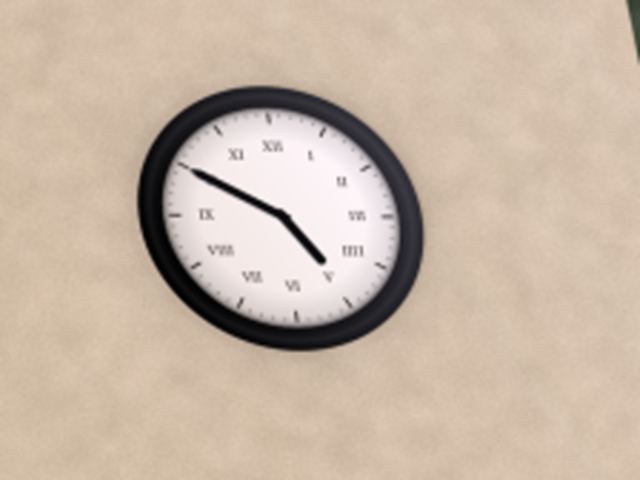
4:50
